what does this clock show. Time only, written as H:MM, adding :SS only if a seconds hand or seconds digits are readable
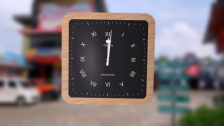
12:01
